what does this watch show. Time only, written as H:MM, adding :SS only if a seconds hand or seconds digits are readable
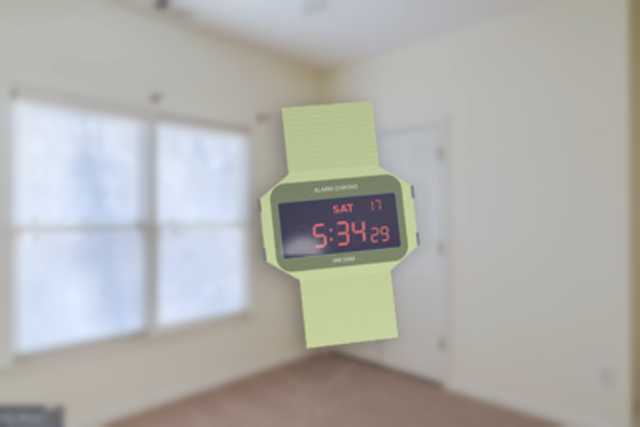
5:34:29
